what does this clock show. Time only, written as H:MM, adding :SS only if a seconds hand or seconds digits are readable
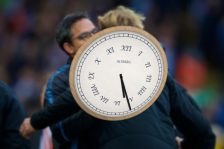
5:26
